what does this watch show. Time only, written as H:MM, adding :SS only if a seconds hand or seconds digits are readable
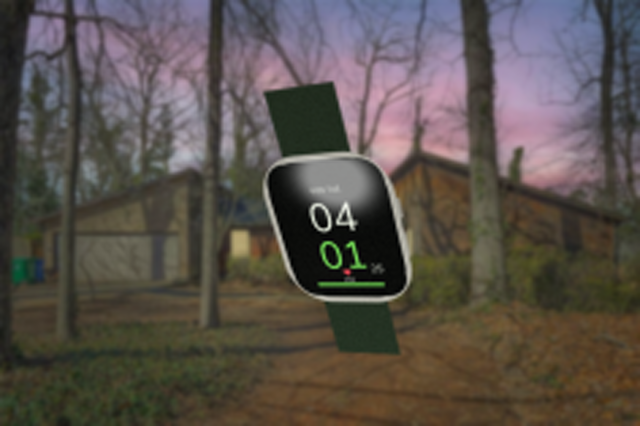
4:01
